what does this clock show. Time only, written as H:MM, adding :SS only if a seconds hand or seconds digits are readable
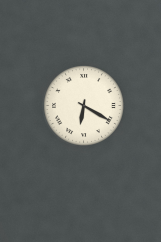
6:20
